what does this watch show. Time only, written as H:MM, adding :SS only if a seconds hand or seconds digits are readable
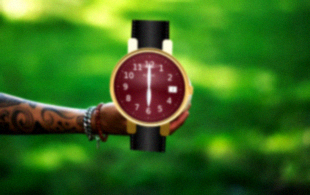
6:00
